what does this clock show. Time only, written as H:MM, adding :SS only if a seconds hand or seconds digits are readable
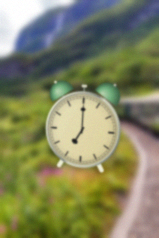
7:00
